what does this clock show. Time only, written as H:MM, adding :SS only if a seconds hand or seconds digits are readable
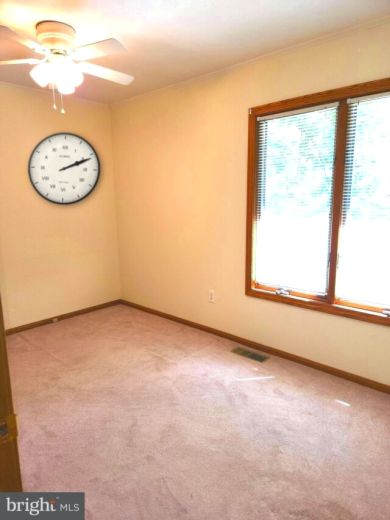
2:11
